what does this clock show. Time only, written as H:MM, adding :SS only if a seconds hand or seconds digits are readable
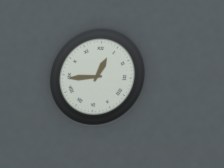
12:44
